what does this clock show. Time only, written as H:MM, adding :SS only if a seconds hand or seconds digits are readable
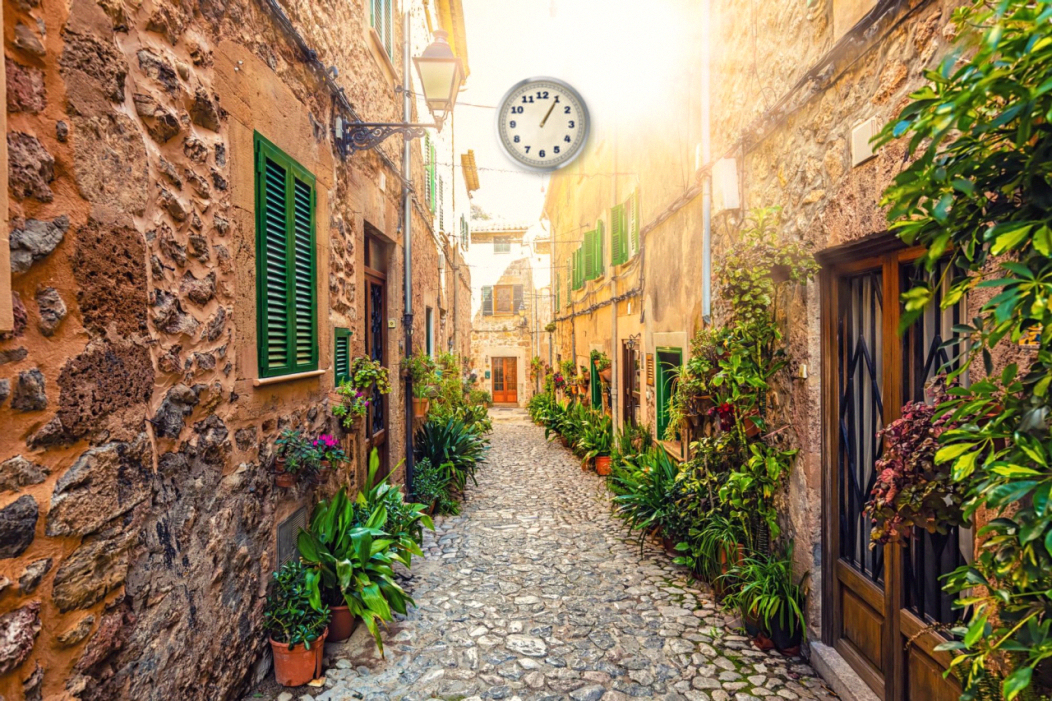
1:05
